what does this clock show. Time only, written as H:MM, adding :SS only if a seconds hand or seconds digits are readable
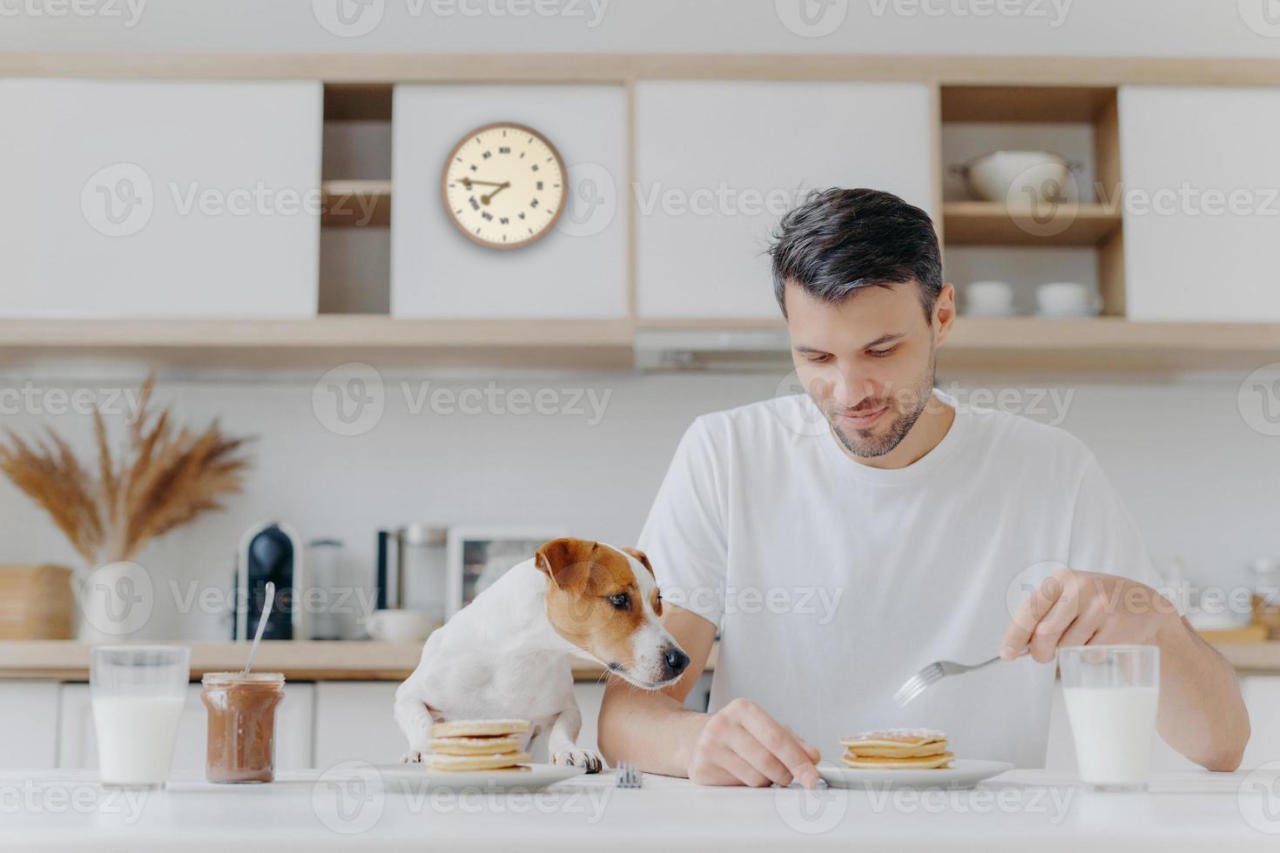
7:46
